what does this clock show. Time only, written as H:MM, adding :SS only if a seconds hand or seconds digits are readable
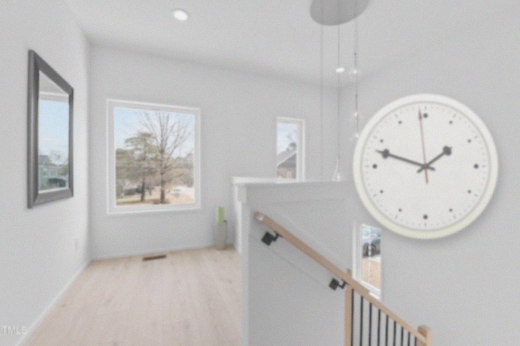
1:47:59
